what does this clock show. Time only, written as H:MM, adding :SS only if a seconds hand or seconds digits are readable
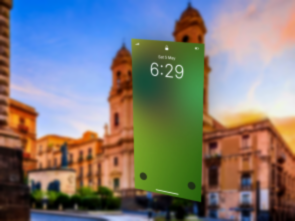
6:29
